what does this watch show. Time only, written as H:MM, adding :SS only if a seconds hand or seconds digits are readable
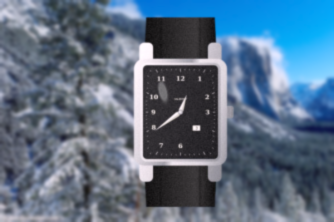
12:39
